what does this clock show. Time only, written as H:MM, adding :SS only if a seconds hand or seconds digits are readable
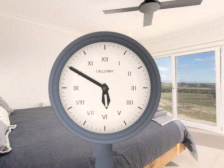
5:50
